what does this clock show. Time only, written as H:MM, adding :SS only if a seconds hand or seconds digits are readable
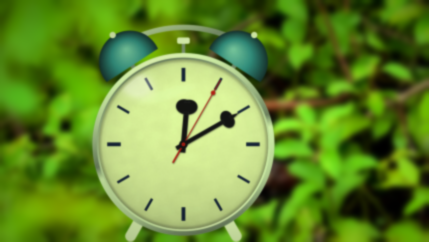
12:10:05
